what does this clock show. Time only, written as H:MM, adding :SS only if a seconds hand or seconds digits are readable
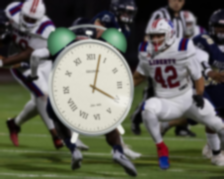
4:03
